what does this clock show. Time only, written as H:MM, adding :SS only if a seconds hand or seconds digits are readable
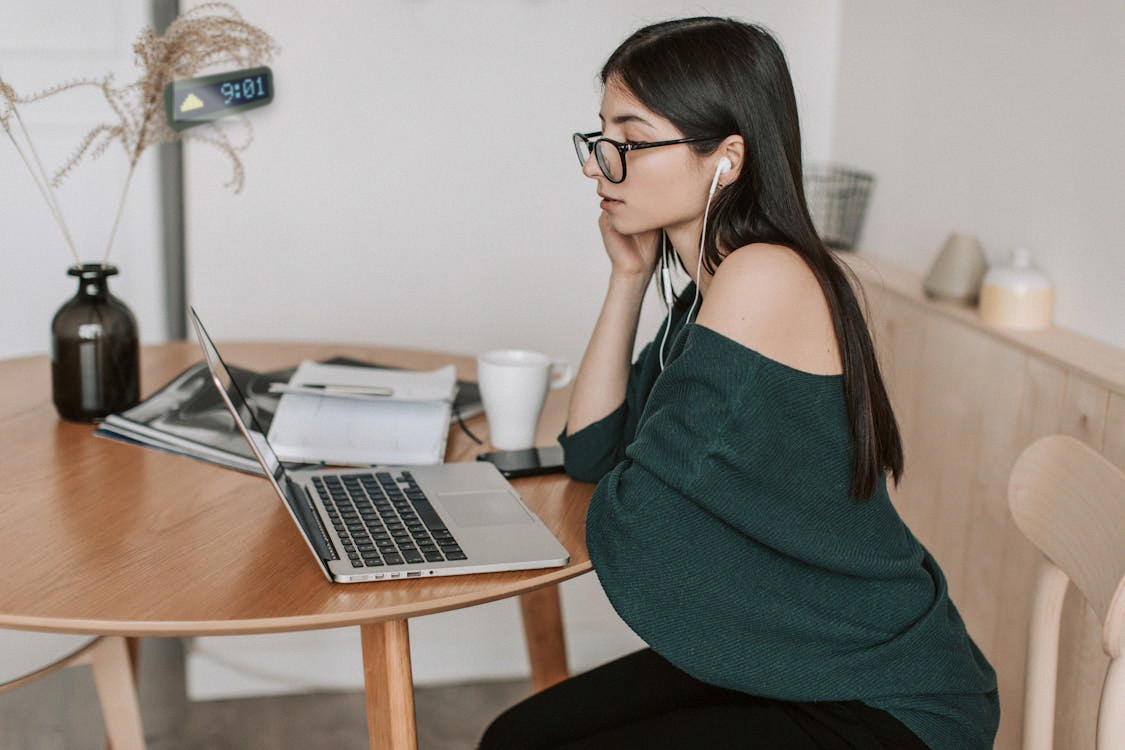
9:01
